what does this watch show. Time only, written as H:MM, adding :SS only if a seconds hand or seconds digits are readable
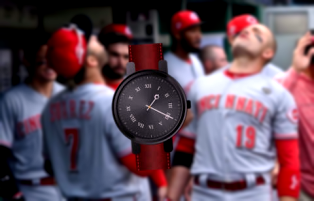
1:20
